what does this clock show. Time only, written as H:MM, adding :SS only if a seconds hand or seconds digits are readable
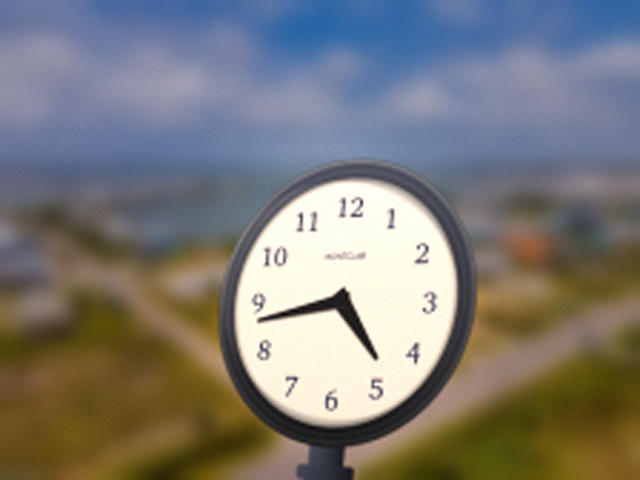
4:43
